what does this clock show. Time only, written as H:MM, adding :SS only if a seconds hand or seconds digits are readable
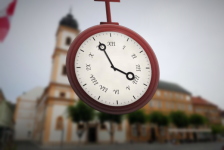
3:56
